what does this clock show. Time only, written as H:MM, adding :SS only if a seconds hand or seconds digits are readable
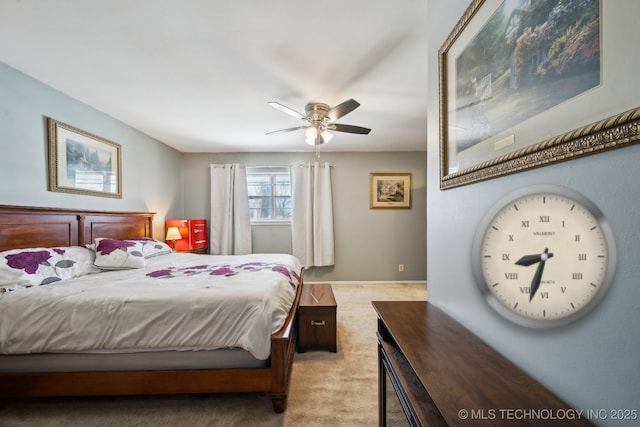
8:33
